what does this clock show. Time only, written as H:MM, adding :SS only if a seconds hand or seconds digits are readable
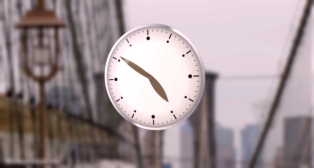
4:51
